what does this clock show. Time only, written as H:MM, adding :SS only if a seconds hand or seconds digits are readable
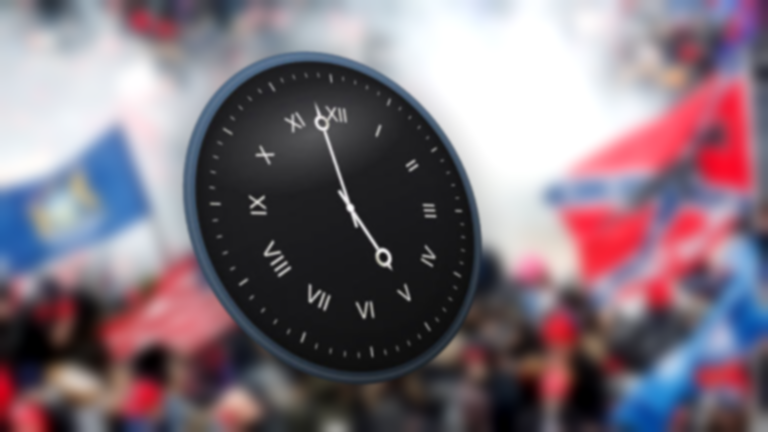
4:58
